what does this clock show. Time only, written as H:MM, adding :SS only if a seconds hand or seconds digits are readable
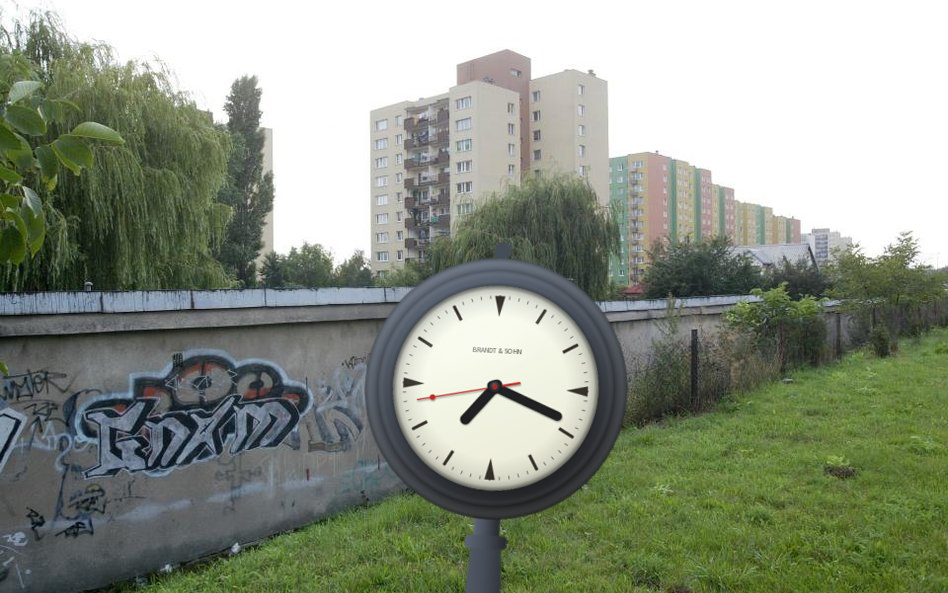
7:18:43
